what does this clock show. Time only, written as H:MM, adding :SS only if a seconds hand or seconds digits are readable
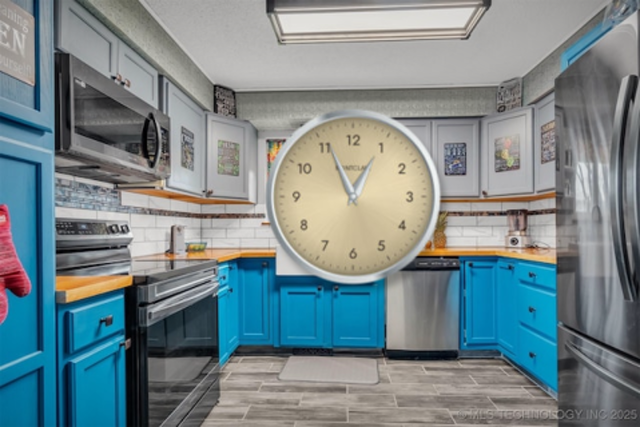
12:56
